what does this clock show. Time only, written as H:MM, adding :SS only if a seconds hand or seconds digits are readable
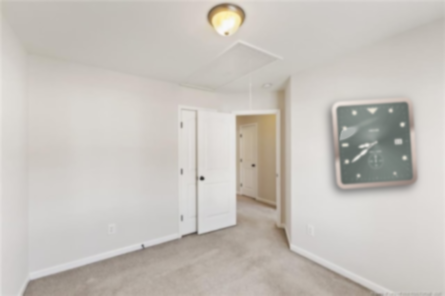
8:39
